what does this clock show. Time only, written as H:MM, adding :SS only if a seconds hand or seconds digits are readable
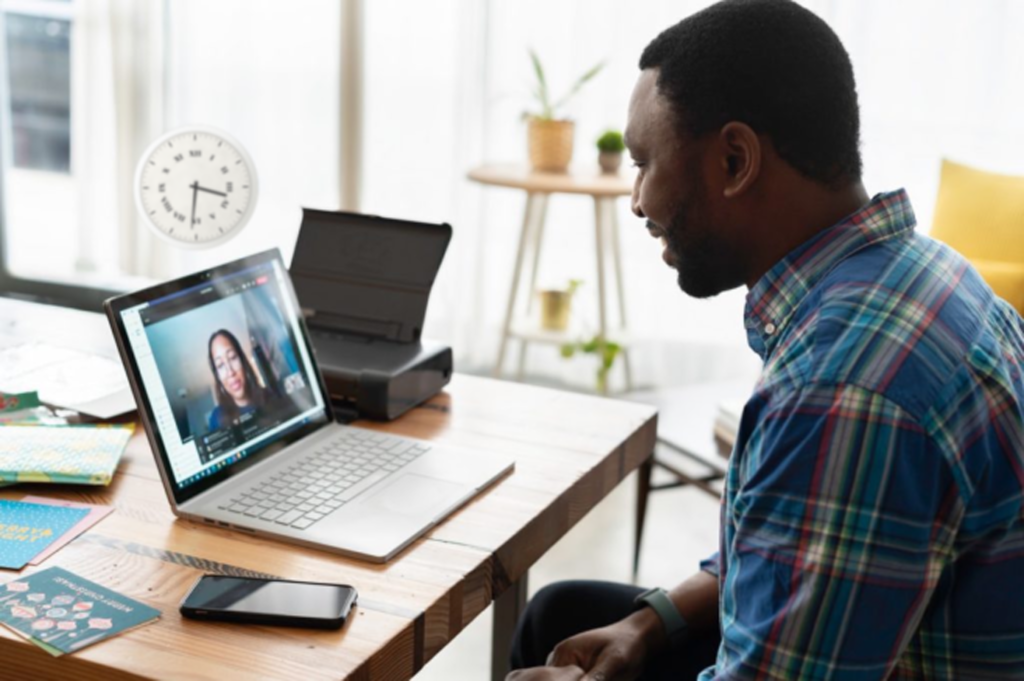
3:31
